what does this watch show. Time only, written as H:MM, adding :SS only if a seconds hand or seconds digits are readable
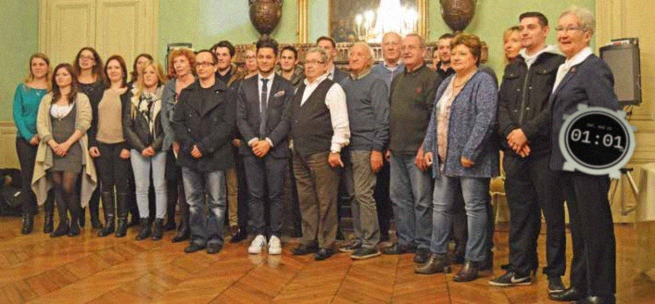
1:01
